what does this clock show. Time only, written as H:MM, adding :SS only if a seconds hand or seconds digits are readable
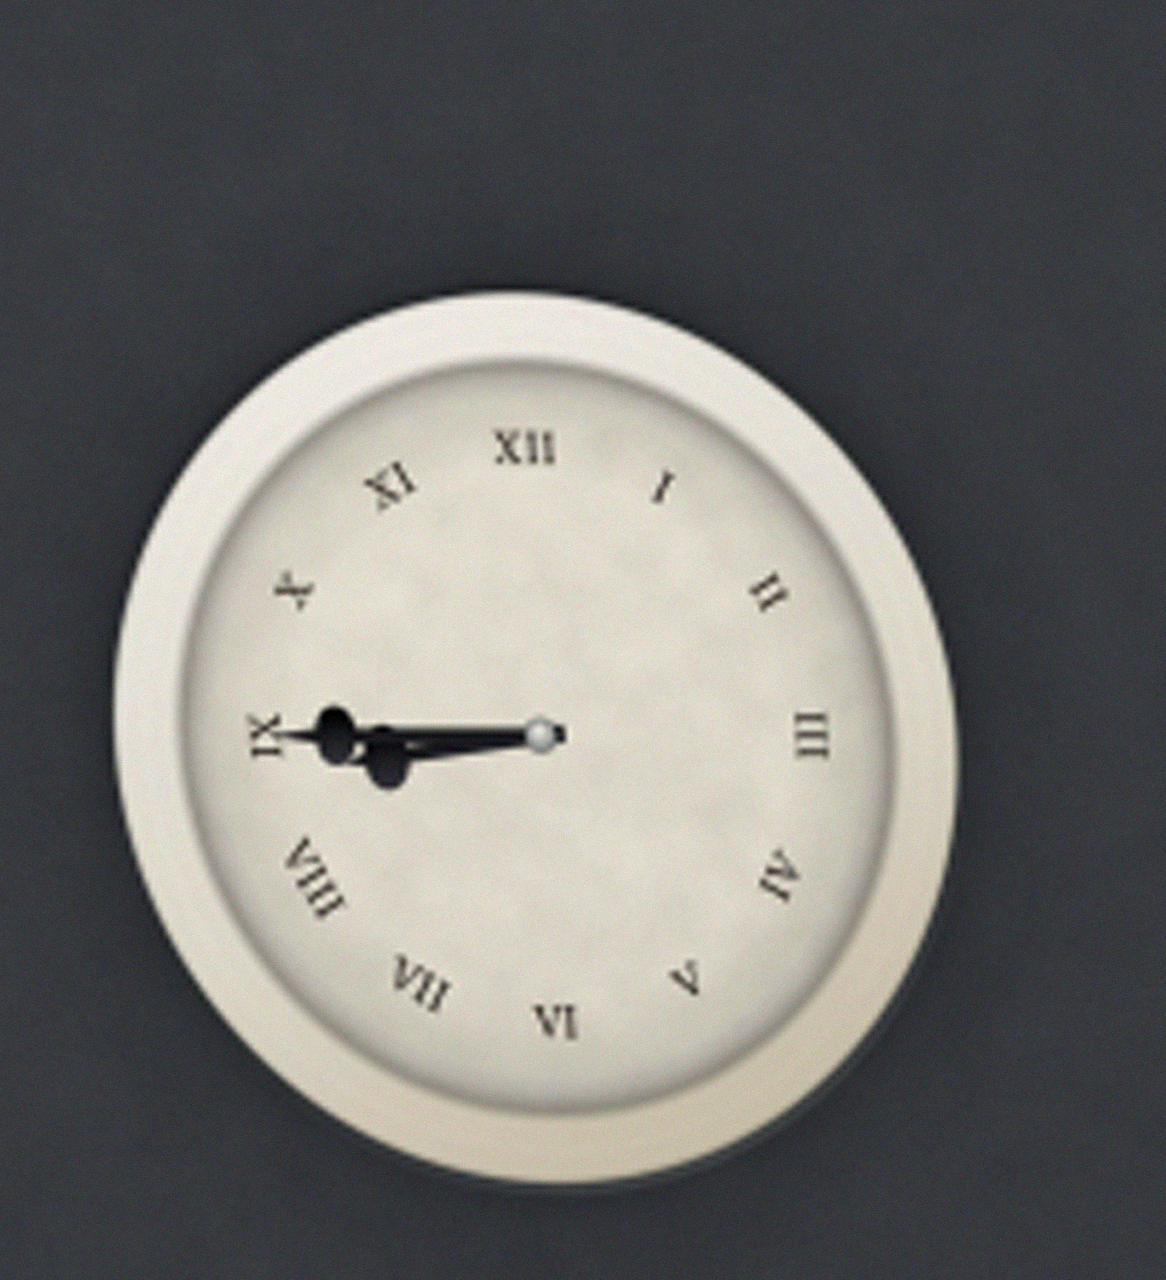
8:45
